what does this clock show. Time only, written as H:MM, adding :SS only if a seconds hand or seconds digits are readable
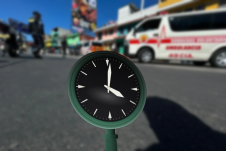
4:01
